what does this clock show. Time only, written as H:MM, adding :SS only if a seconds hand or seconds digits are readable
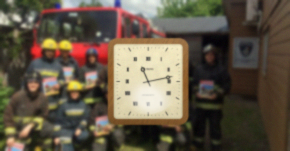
11:13
